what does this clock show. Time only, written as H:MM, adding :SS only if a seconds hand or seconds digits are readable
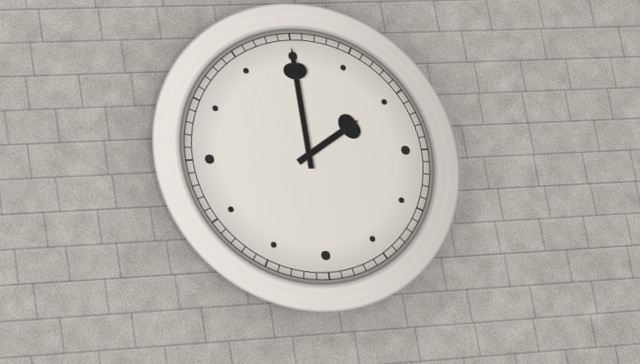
2:00
